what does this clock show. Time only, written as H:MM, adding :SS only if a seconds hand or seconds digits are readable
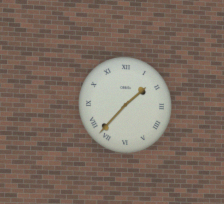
1:37
